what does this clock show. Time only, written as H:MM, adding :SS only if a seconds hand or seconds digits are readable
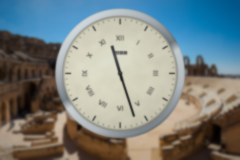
11:27
